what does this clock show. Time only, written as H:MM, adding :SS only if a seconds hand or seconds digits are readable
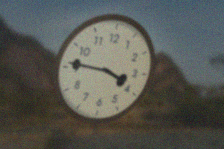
3:46
